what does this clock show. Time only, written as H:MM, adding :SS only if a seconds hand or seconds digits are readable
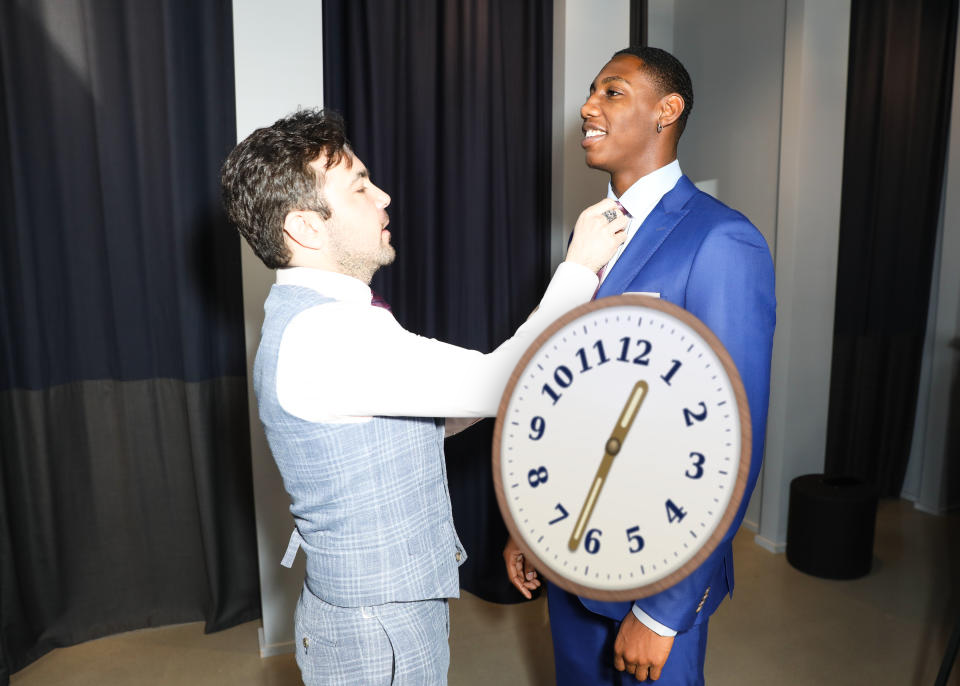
12:32
